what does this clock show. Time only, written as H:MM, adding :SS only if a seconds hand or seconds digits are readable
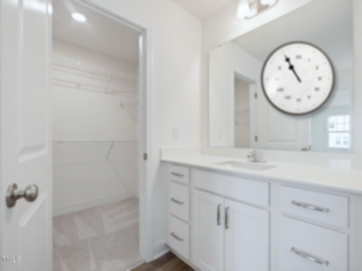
10:55
